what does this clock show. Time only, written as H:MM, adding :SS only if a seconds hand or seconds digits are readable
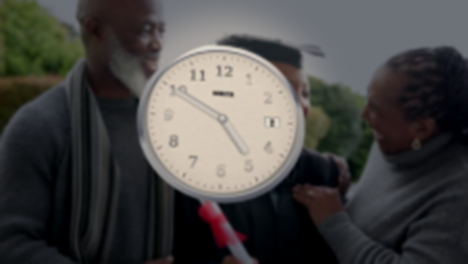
4:50
